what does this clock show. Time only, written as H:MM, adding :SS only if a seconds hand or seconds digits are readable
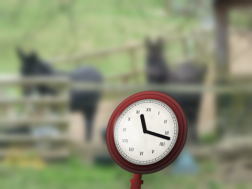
11:17
